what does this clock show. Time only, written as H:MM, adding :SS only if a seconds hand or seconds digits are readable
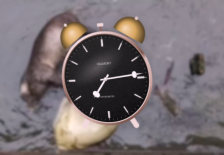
7:14
